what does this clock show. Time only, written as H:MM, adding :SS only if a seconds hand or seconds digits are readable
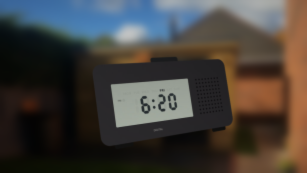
6:20
